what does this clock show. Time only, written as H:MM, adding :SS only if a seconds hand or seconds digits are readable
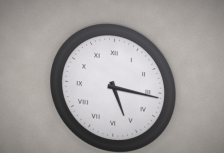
5:16
